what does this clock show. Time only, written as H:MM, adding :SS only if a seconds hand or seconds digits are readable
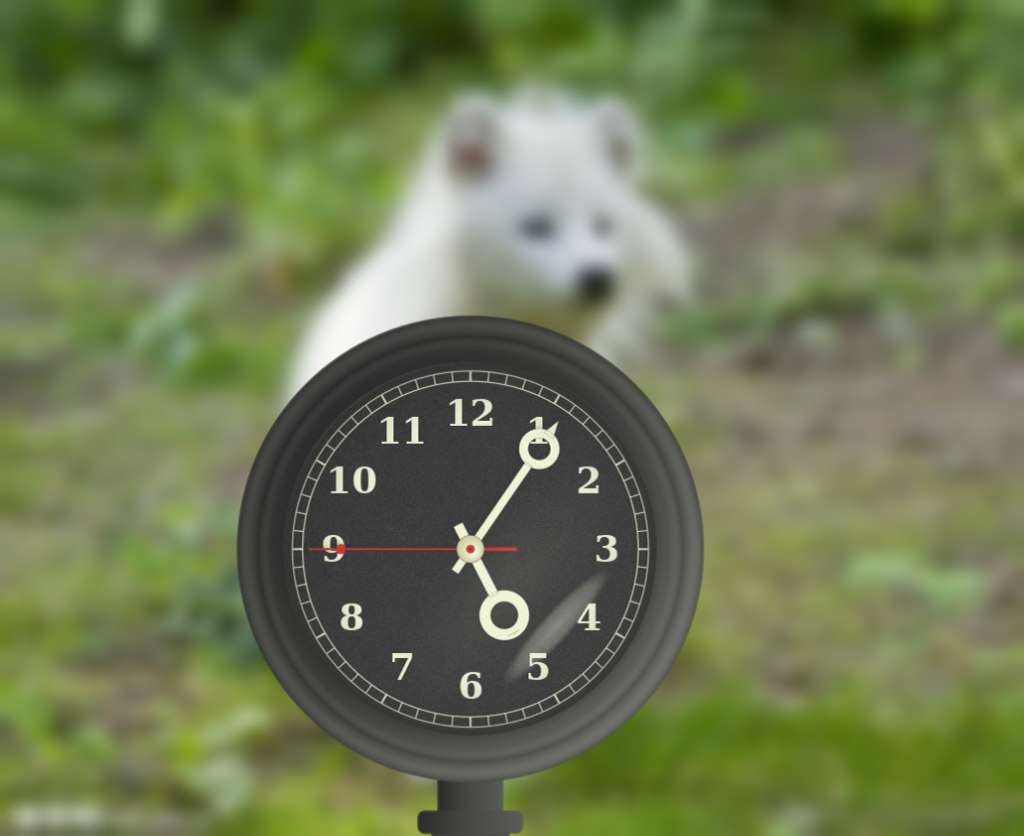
5:05:45
